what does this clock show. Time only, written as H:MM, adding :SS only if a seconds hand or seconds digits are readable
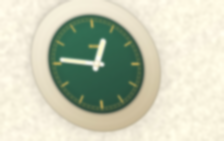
12:46
